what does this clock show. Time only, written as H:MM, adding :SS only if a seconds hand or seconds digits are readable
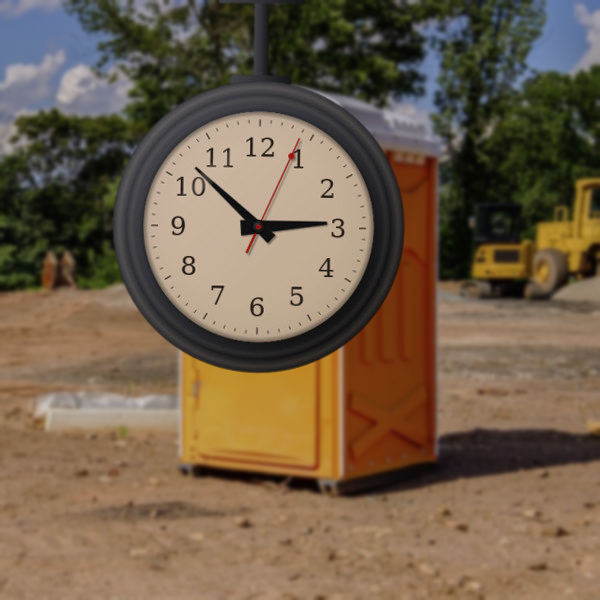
2:52:04
